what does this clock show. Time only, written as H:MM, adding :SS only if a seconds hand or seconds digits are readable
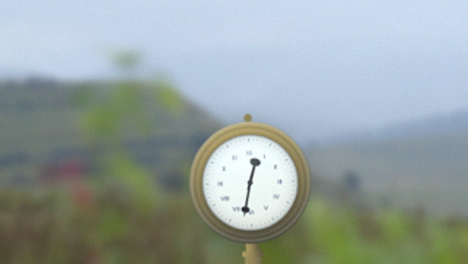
12:32
